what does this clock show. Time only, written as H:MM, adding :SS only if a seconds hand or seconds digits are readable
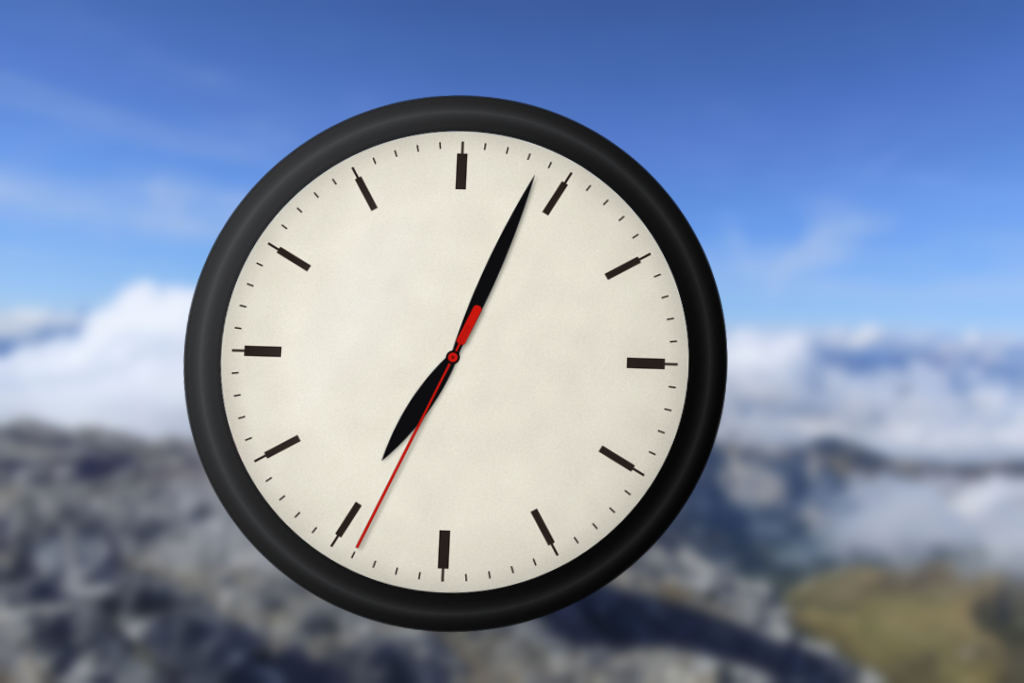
7:03:34
